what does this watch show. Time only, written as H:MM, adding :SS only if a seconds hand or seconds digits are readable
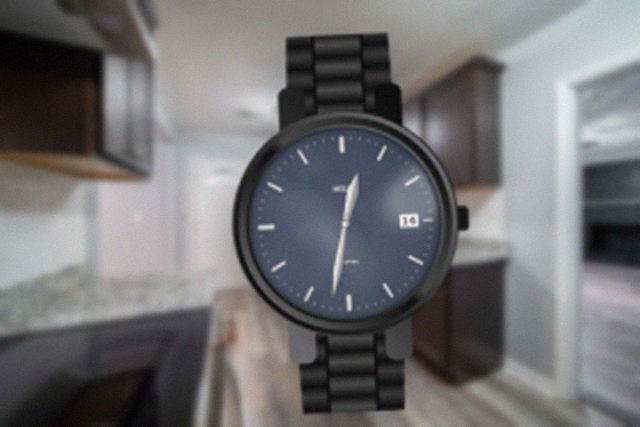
12:32
